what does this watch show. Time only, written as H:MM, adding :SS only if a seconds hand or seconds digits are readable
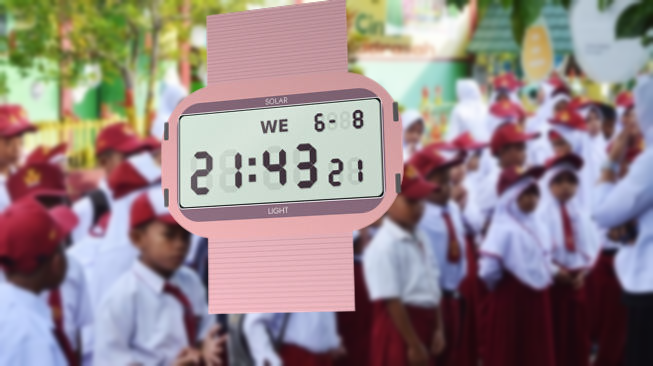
21:43:21
